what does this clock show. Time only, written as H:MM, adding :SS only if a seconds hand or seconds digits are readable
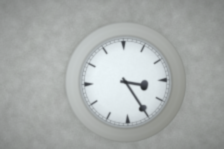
3:25
